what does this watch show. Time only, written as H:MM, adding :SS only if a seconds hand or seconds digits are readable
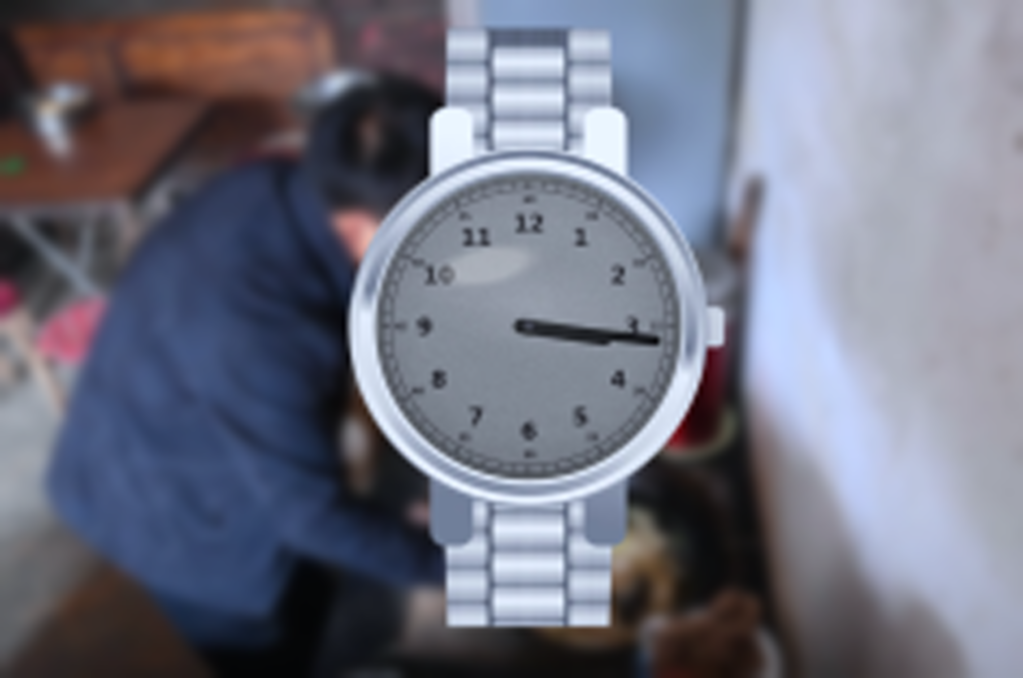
3:16
